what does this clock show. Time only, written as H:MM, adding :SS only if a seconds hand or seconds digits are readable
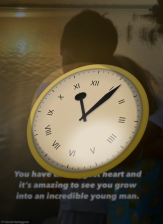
11:06
